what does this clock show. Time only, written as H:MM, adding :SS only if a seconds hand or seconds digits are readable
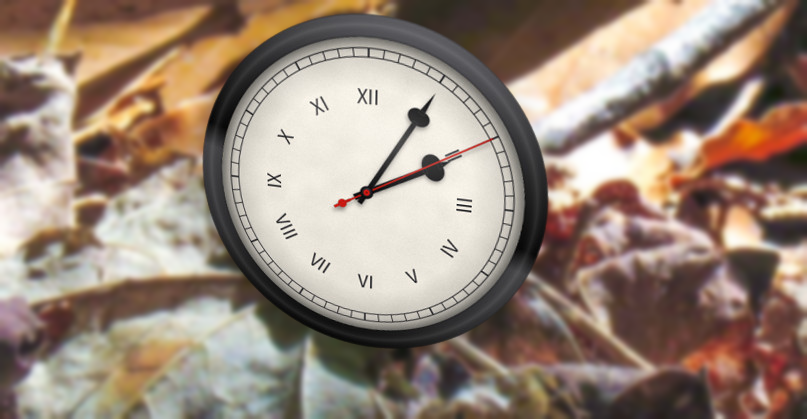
2:05:10
